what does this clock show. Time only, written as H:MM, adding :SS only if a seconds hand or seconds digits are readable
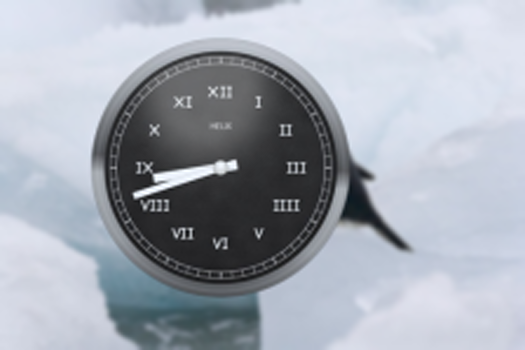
8:42
